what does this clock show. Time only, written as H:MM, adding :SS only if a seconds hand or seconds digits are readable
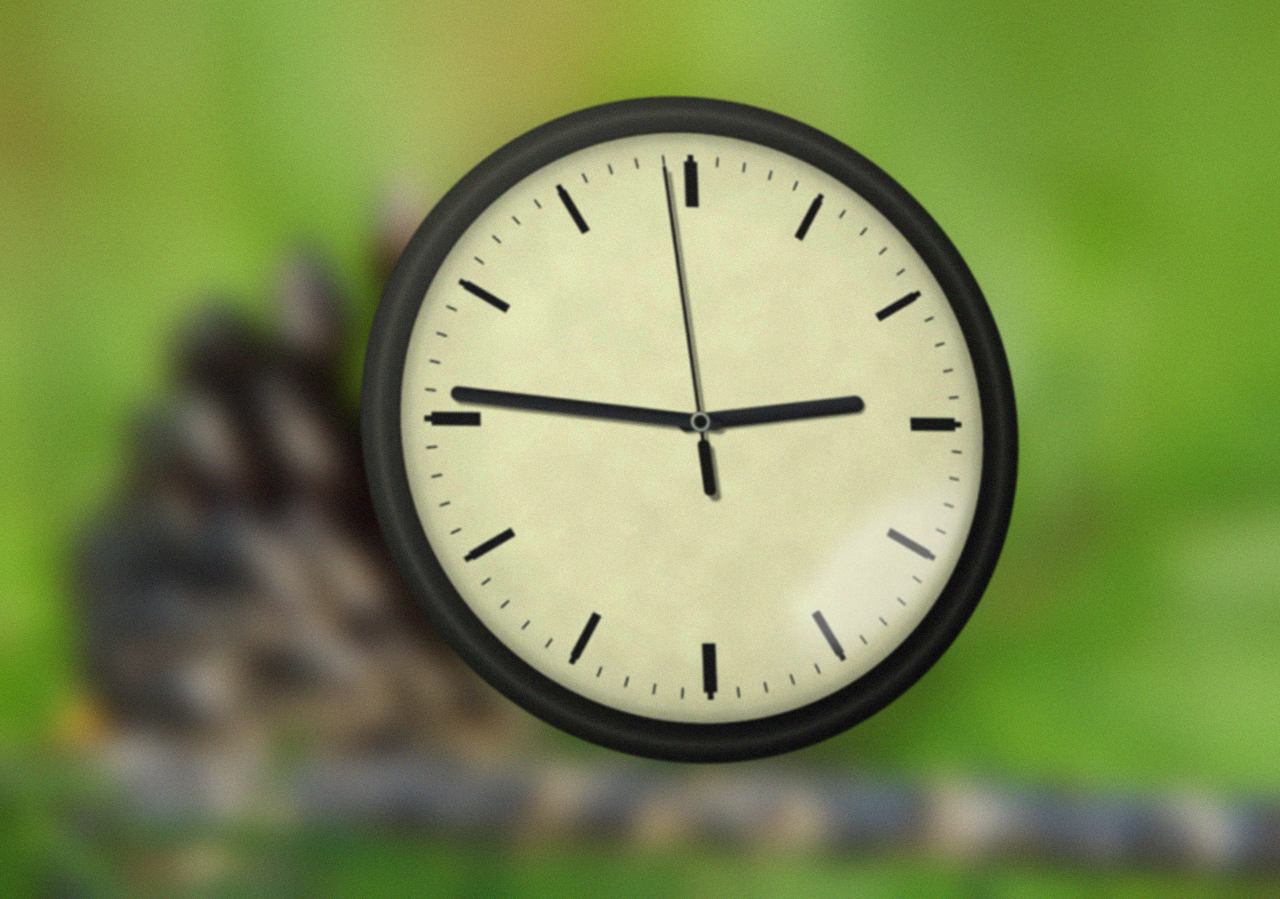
2:45:59
